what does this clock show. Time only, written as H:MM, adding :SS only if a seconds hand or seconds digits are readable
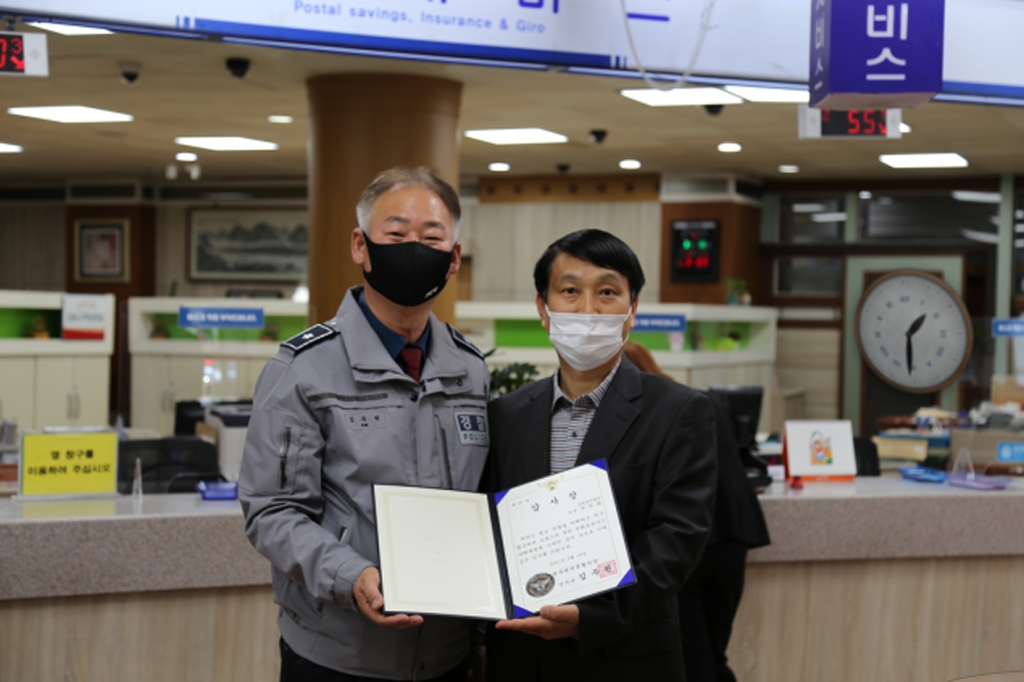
1:31
